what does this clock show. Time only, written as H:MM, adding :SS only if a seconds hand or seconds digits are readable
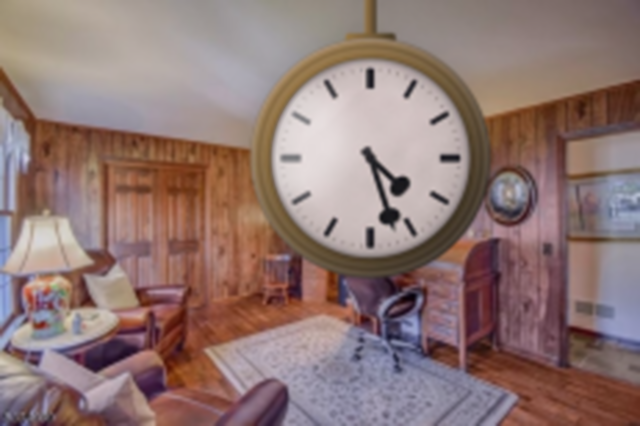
4:27
